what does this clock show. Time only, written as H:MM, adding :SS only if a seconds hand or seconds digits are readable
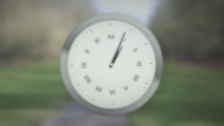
1:04
